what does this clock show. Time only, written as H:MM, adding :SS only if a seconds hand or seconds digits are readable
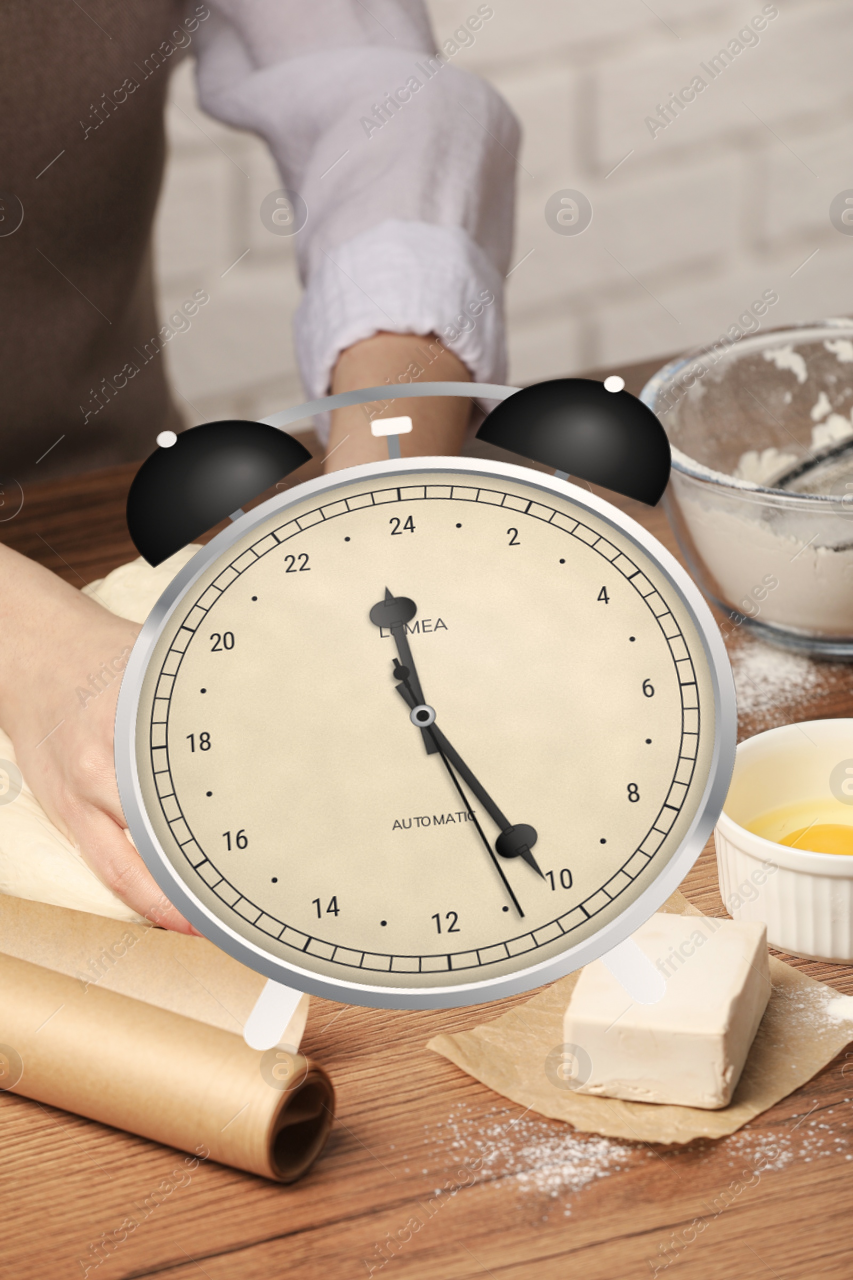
23:25:27
